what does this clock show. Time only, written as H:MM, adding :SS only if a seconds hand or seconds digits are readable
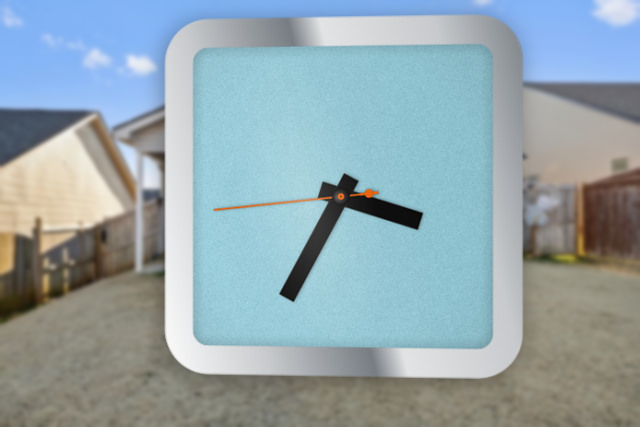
3:34:44
